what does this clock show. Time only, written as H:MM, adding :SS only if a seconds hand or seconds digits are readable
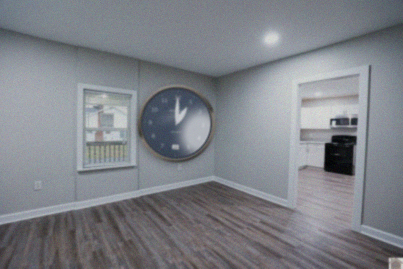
1:00
